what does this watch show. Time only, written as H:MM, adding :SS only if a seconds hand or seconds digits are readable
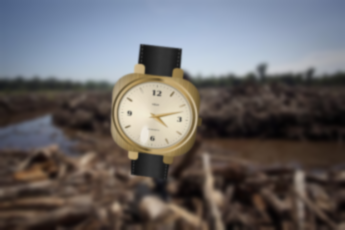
4:12
